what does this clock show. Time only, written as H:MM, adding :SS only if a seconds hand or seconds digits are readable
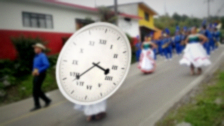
3:38
